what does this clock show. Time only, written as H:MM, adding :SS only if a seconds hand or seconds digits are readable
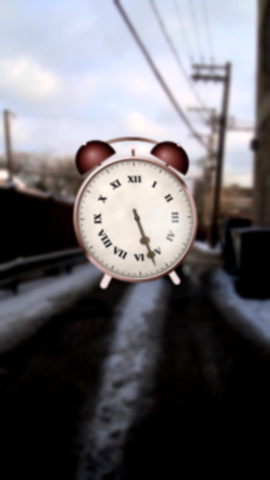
5:27
